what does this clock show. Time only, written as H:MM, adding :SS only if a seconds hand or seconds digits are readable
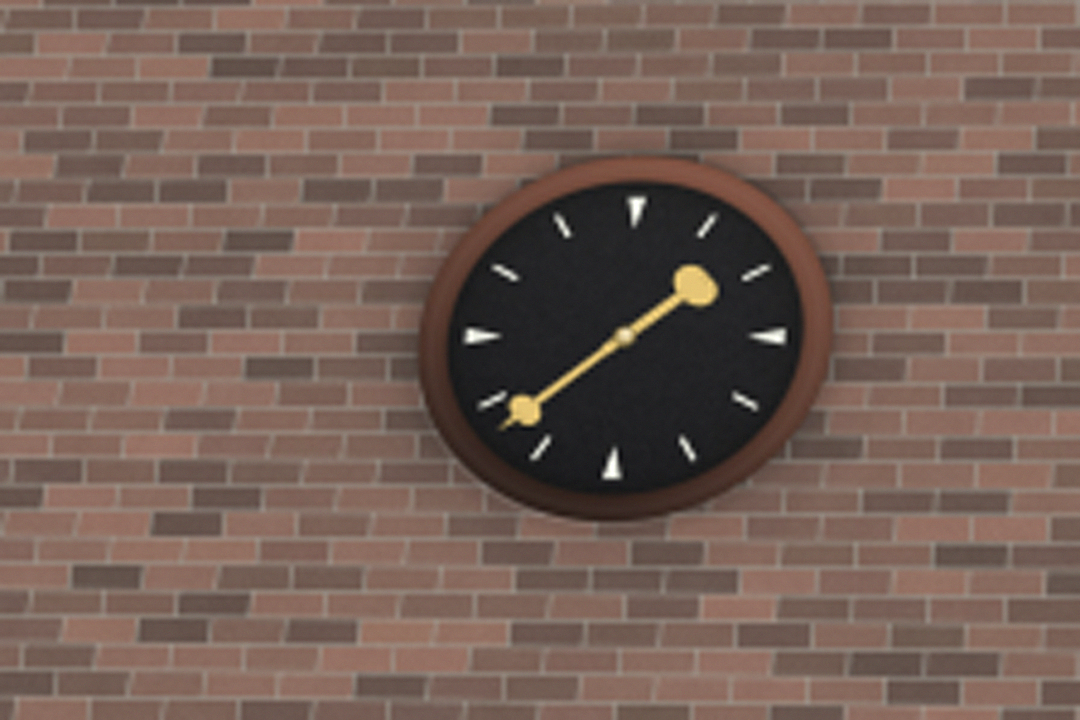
1:38
